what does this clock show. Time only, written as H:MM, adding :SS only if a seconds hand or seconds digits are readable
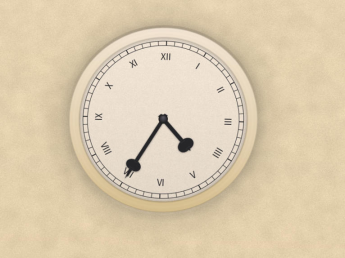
4:35
